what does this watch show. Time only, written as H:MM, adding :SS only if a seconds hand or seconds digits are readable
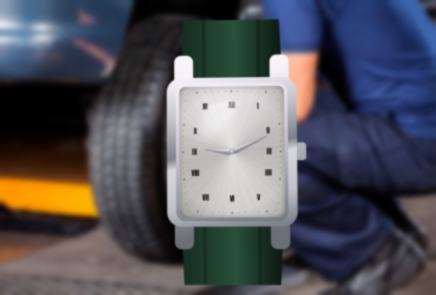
9:11
